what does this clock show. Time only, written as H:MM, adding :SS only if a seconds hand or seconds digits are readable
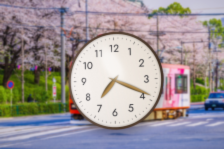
7:19
